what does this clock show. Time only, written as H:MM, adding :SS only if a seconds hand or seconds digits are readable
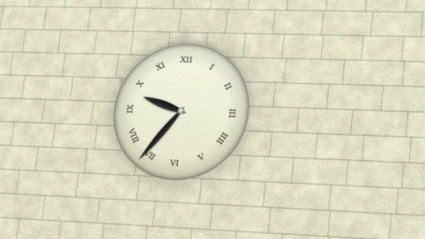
9:36
